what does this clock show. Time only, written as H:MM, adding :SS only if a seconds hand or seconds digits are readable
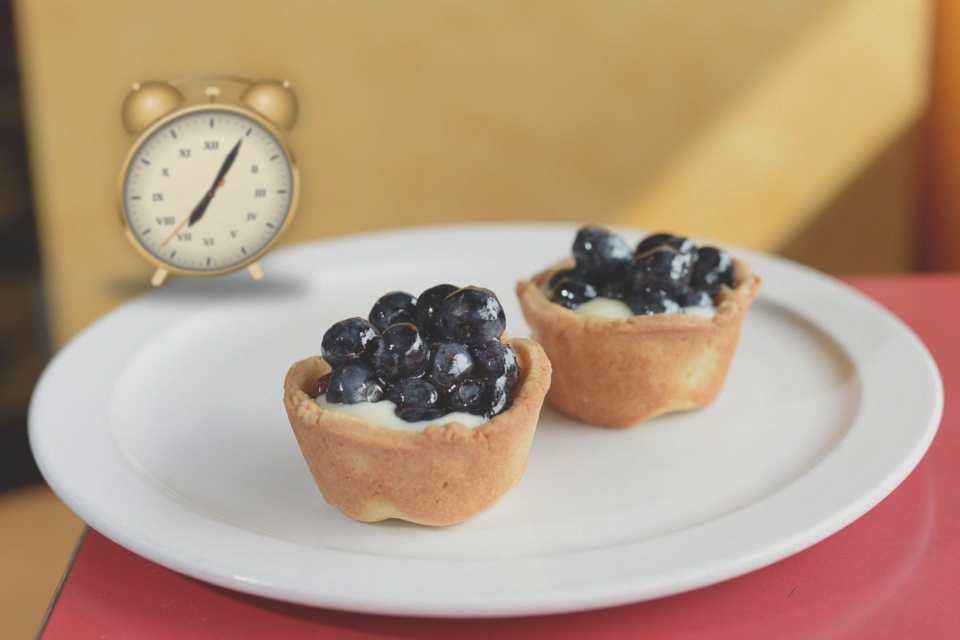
7:04:37
